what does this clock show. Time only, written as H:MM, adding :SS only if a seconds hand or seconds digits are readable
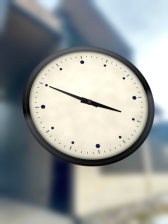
3:50
